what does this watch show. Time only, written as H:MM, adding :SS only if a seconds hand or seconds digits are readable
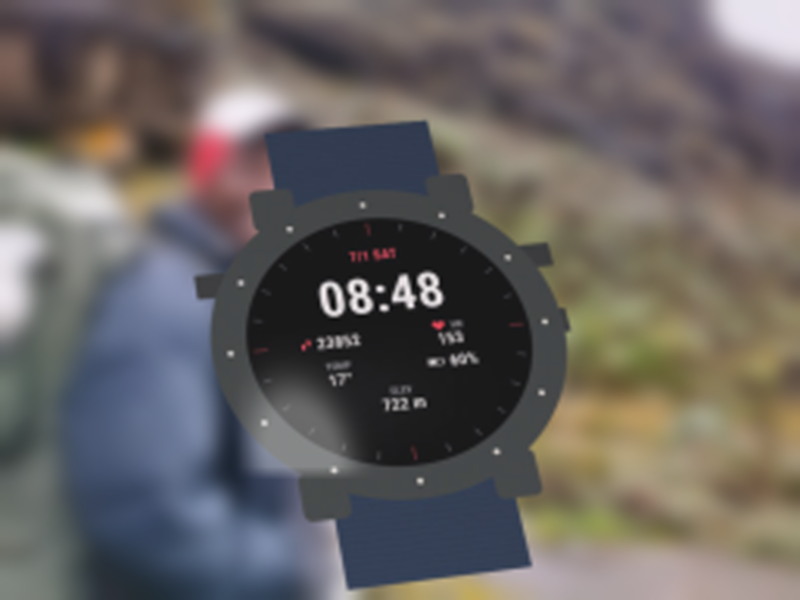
8:48
